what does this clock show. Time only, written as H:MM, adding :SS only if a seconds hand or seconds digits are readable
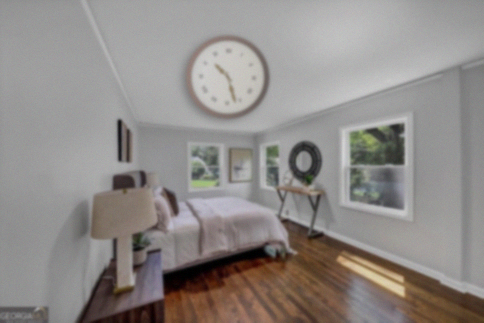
10:27
